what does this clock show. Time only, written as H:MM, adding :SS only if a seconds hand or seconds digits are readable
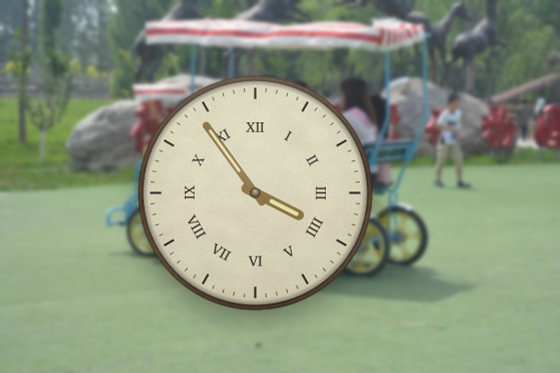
3:54
